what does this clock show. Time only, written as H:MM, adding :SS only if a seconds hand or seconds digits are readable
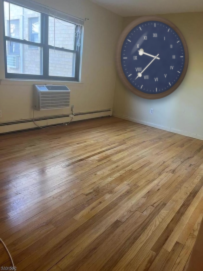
9:38
